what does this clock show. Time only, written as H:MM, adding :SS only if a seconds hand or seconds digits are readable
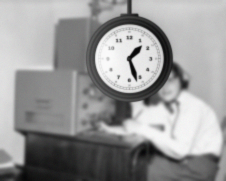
1:27
